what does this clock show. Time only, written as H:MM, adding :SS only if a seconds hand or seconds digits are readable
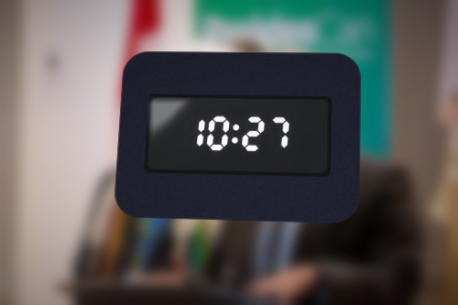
10:27
